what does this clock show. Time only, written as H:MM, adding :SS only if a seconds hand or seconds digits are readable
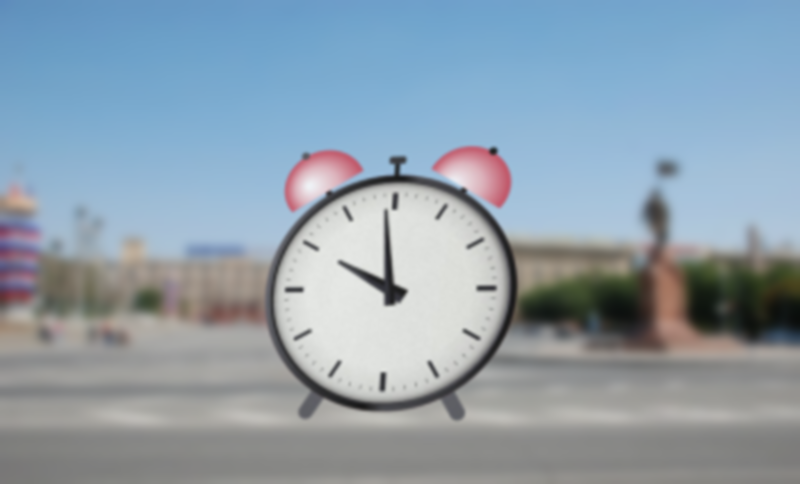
9:59
